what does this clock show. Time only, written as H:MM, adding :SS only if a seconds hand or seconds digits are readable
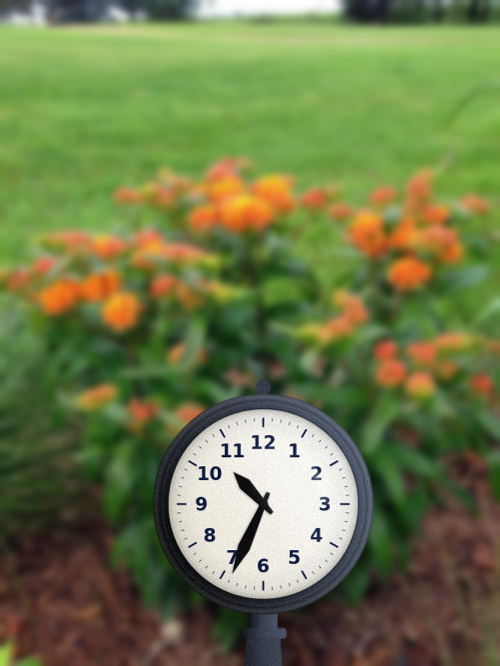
10:34
